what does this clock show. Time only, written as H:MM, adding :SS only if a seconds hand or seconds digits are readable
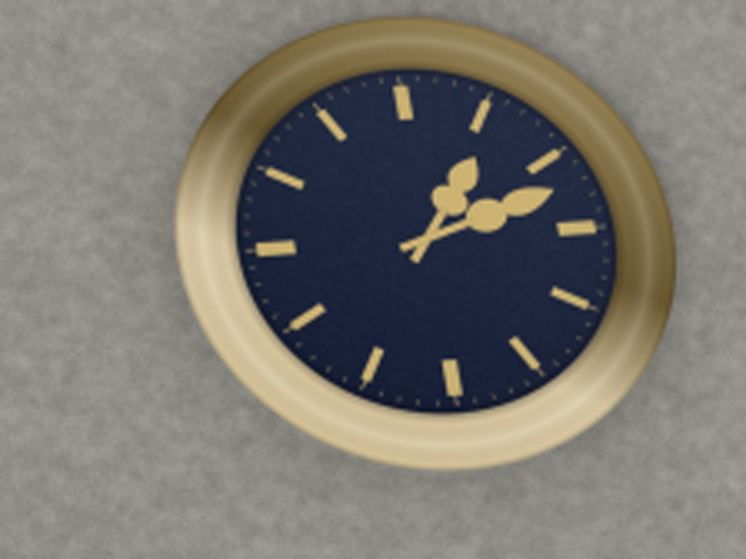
1:12
